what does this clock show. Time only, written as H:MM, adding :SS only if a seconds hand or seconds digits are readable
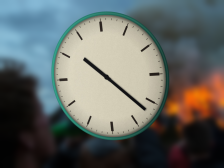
10:22
